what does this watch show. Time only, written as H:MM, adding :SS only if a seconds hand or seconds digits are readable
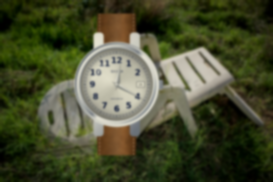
12:20
